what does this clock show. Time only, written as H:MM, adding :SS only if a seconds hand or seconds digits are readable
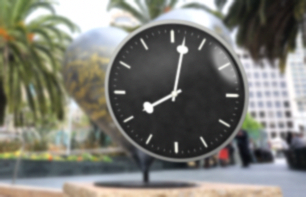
8:02
